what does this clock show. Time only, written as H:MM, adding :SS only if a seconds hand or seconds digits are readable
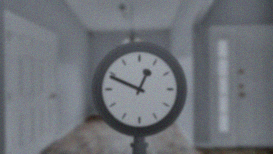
12:49
